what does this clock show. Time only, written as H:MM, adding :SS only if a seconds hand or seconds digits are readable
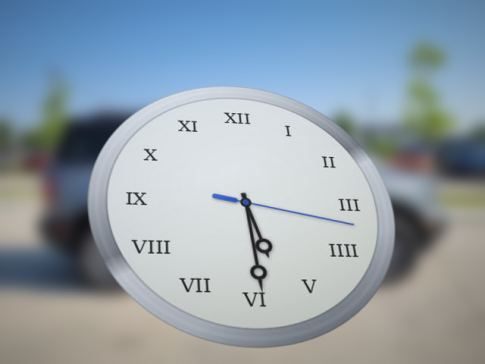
5:29:17
